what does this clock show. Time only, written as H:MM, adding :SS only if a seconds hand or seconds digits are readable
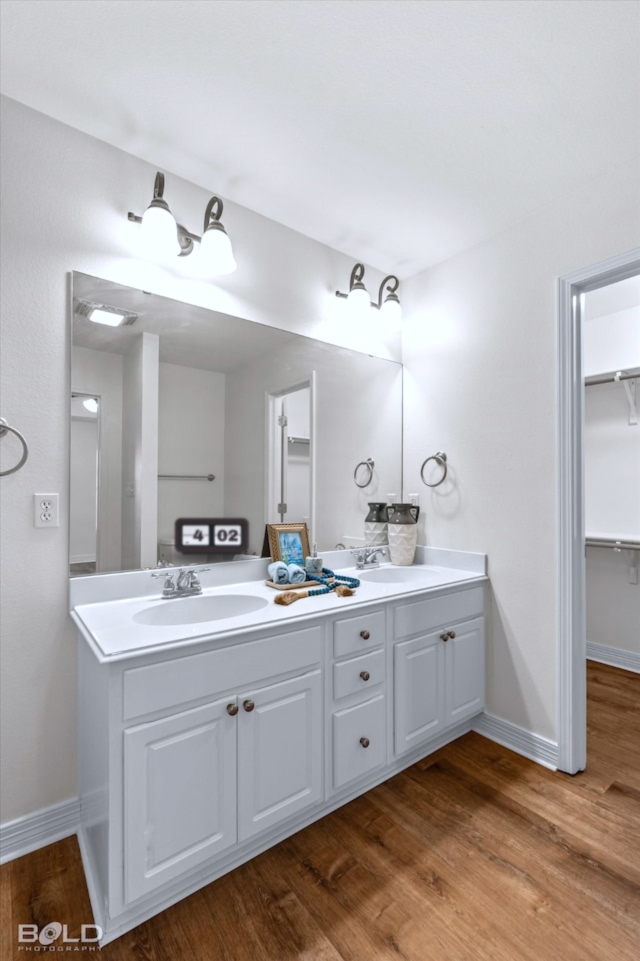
4:02
